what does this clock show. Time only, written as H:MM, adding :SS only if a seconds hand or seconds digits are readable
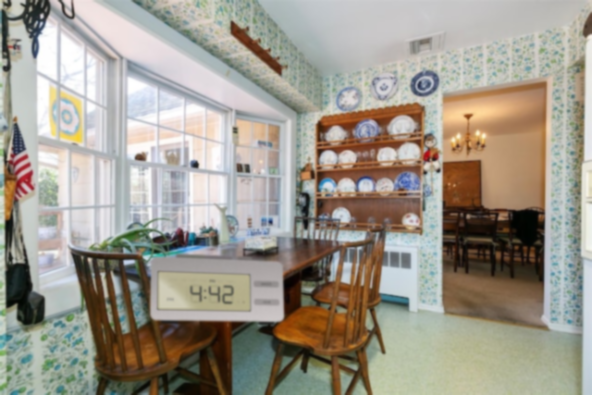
4:42
